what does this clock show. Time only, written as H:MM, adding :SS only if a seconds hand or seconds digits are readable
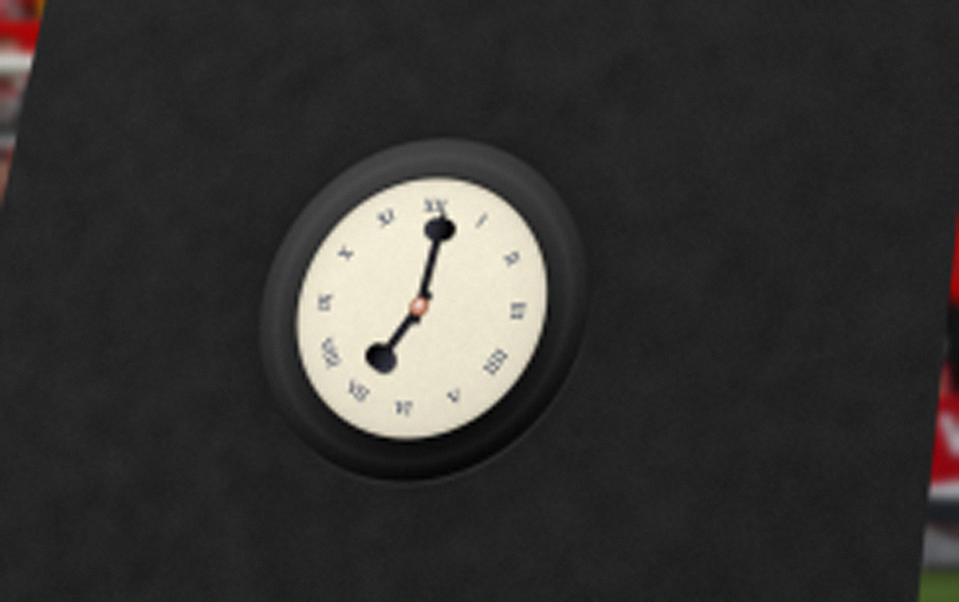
7:01
